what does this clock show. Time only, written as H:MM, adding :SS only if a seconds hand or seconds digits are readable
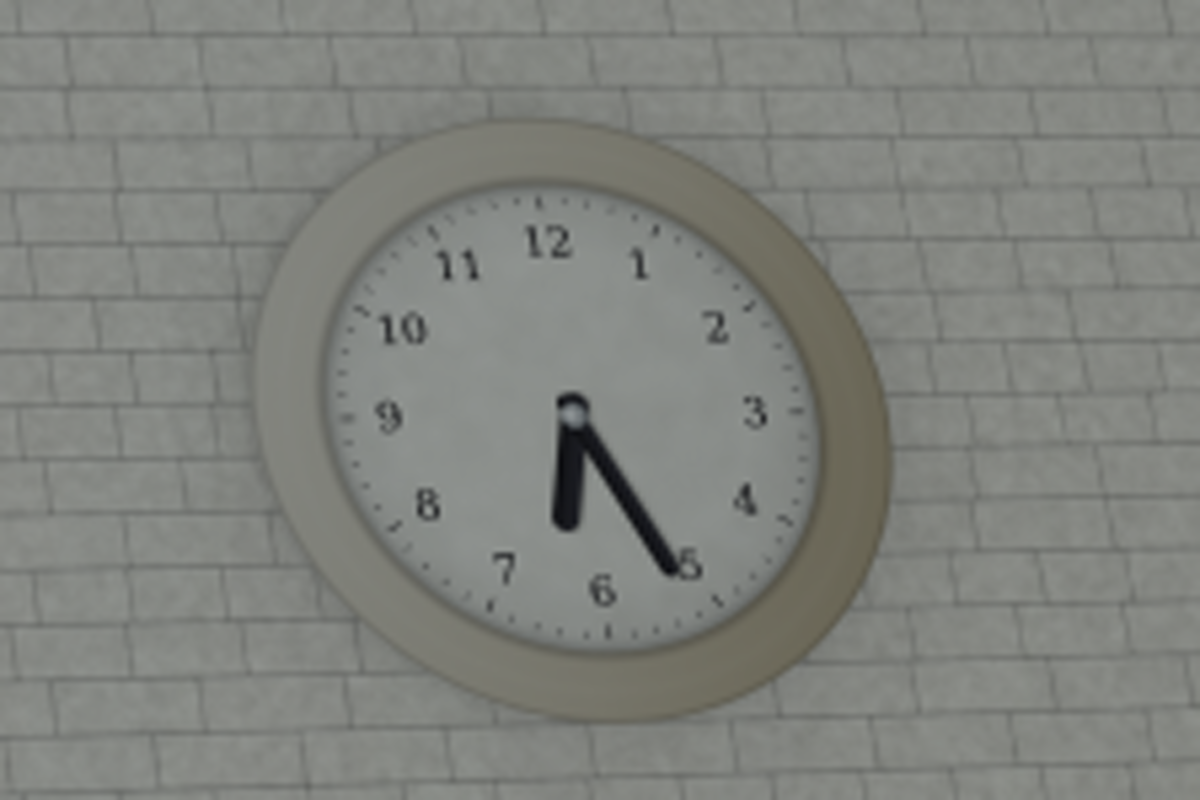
6:26
